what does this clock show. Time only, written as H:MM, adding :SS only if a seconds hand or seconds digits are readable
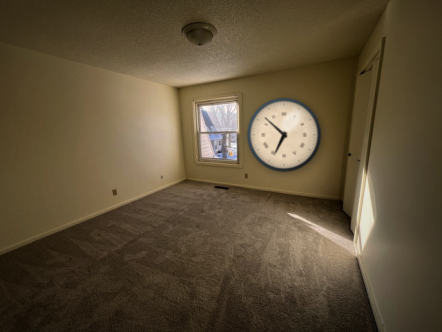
6:52
